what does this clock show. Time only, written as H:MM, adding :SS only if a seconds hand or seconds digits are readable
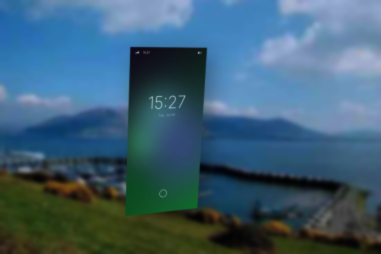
15:27
